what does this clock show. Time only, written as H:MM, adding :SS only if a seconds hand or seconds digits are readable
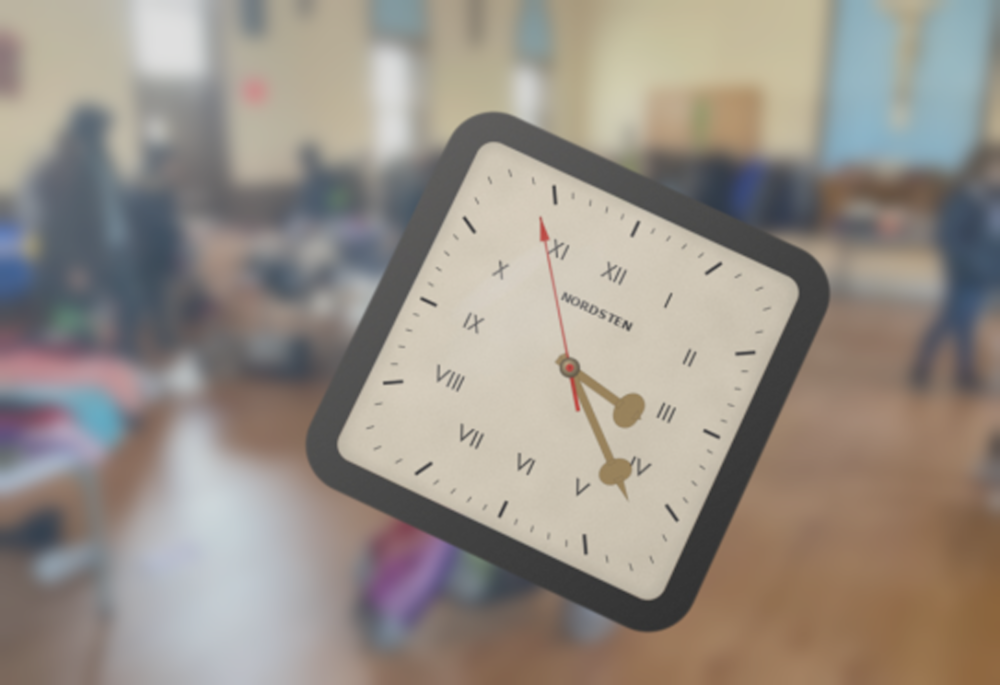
3:21:54
